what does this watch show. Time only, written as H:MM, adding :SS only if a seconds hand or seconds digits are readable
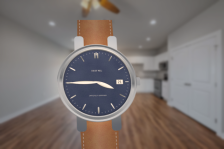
3:45
